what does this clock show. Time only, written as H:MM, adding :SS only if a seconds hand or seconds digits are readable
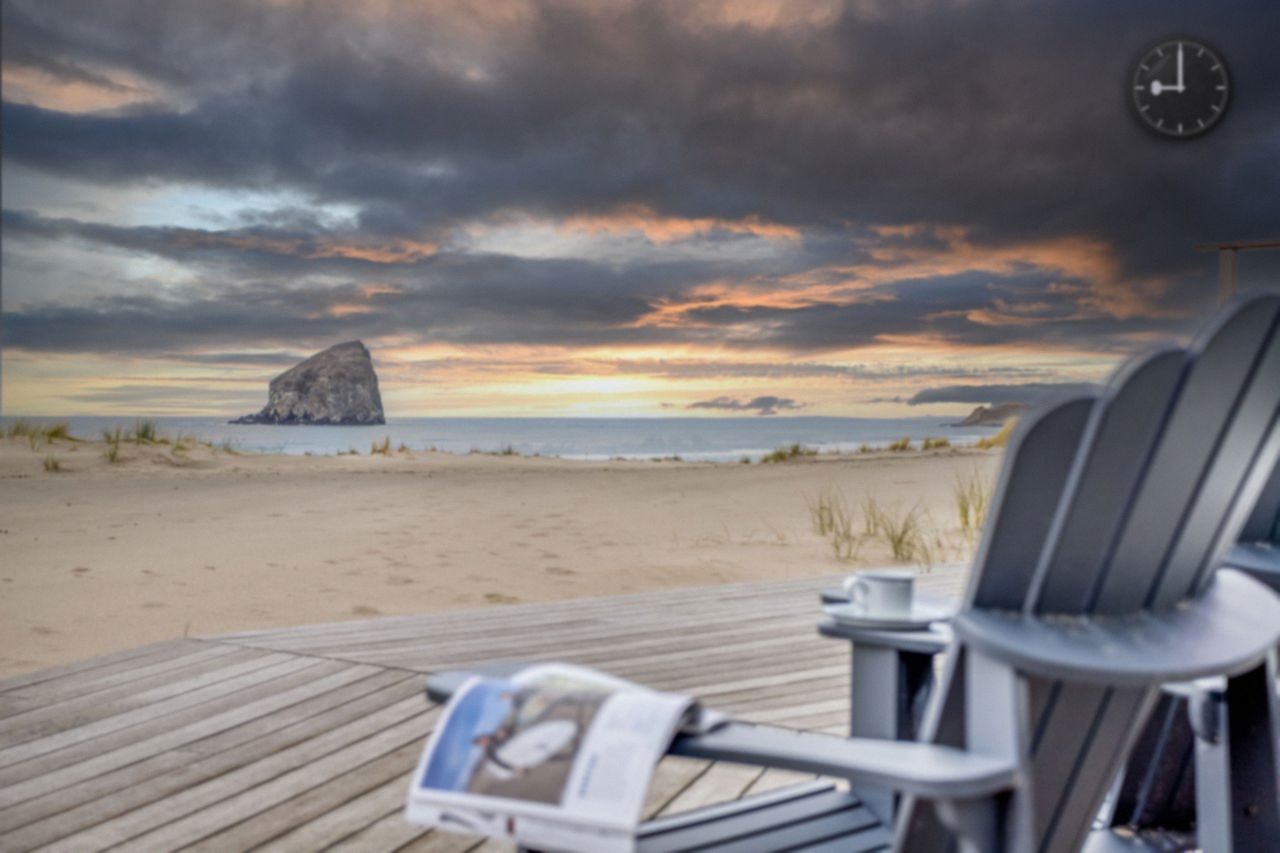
9:00
